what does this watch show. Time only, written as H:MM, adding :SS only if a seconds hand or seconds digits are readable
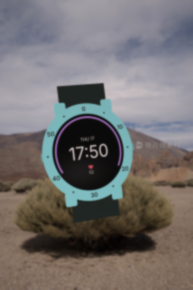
17:50
